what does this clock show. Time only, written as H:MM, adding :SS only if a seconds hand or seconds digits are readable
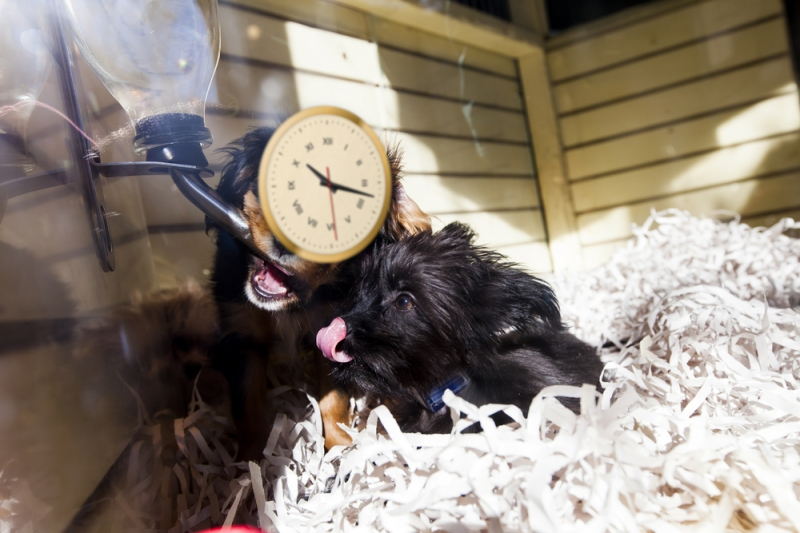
10:17:29
